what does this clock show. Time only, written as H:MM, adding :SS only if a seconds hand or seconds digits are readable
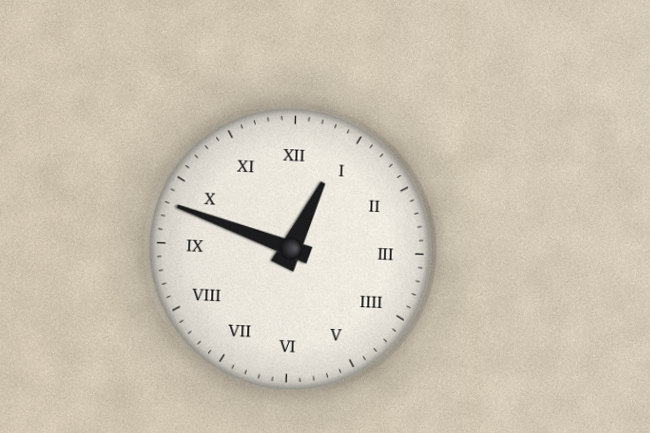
12:48
